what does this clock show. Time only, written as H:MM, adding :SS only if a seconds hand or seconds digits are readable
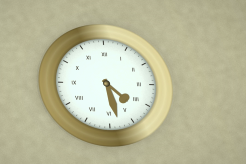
4:28
